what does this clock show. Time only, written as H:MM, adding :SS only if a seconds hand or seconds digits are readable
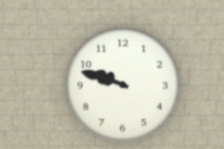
9:48
